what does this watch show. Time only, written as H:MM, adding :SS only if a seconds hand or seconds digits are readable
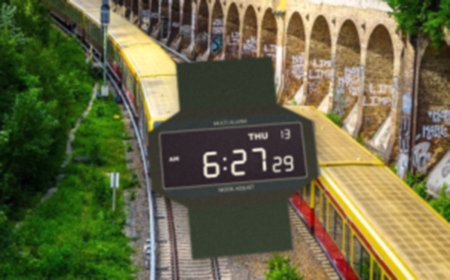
6:27:29
